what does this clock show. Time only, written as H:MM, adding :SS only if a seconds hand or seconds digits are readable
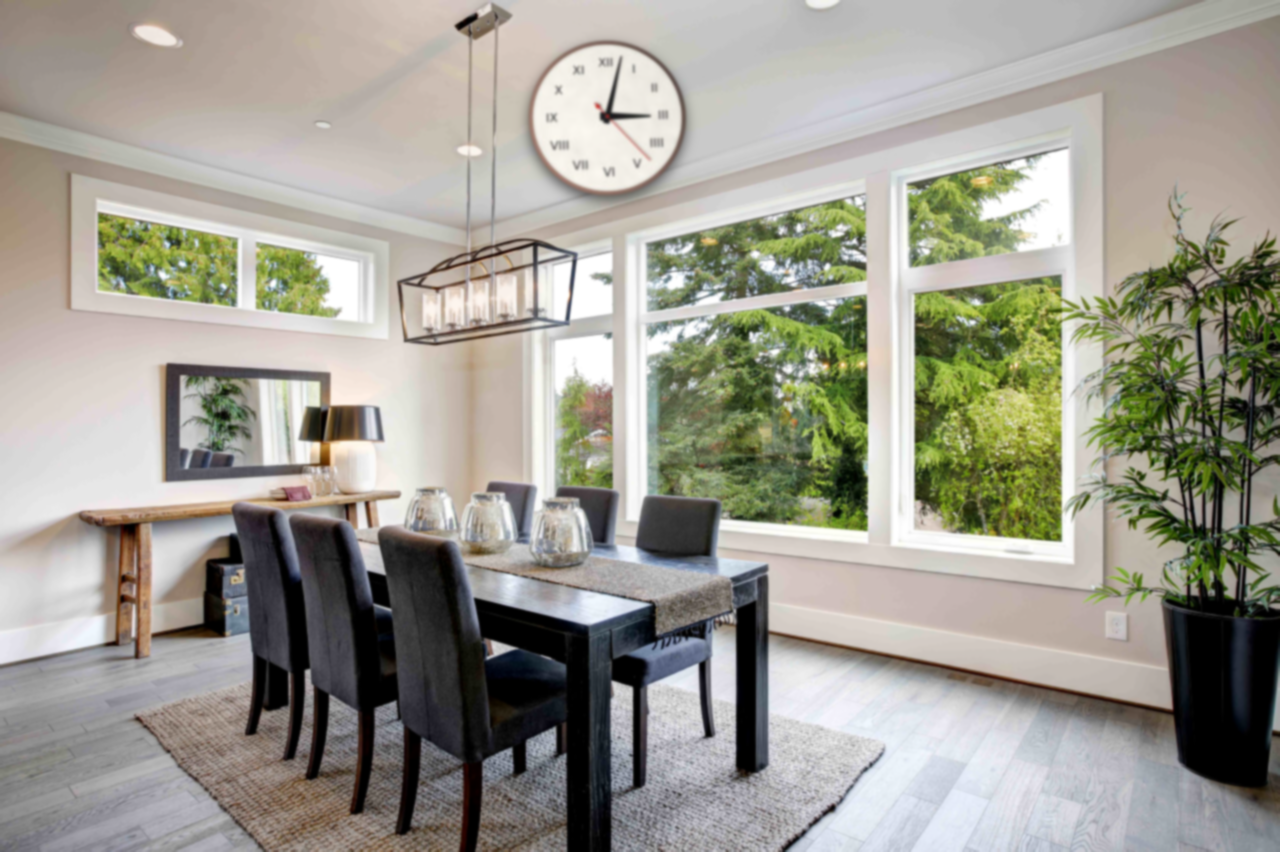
3:02:23
